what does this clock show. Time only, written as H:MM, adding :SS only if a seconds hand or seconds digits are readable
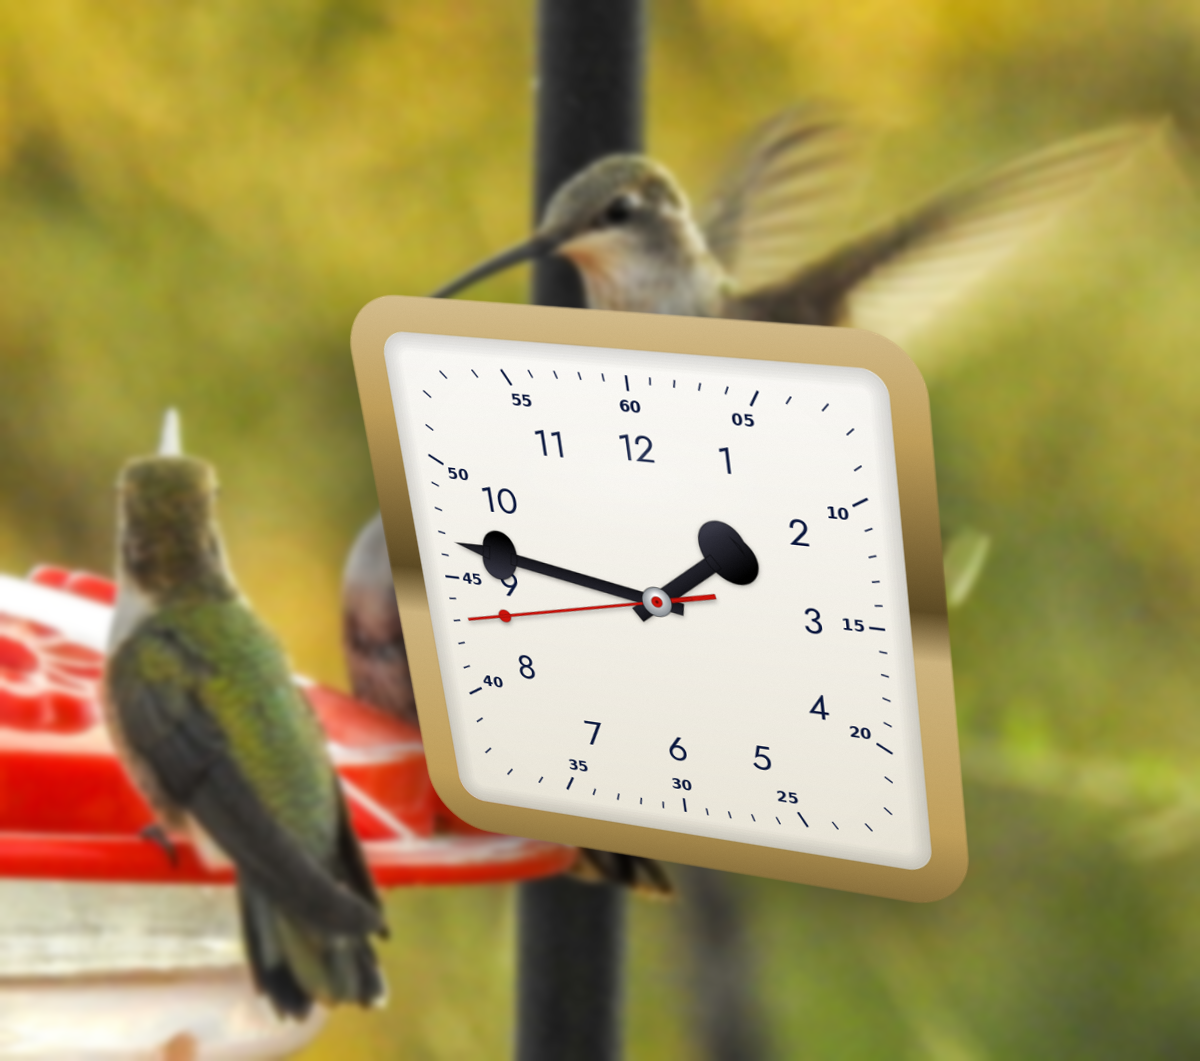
1:46:43
